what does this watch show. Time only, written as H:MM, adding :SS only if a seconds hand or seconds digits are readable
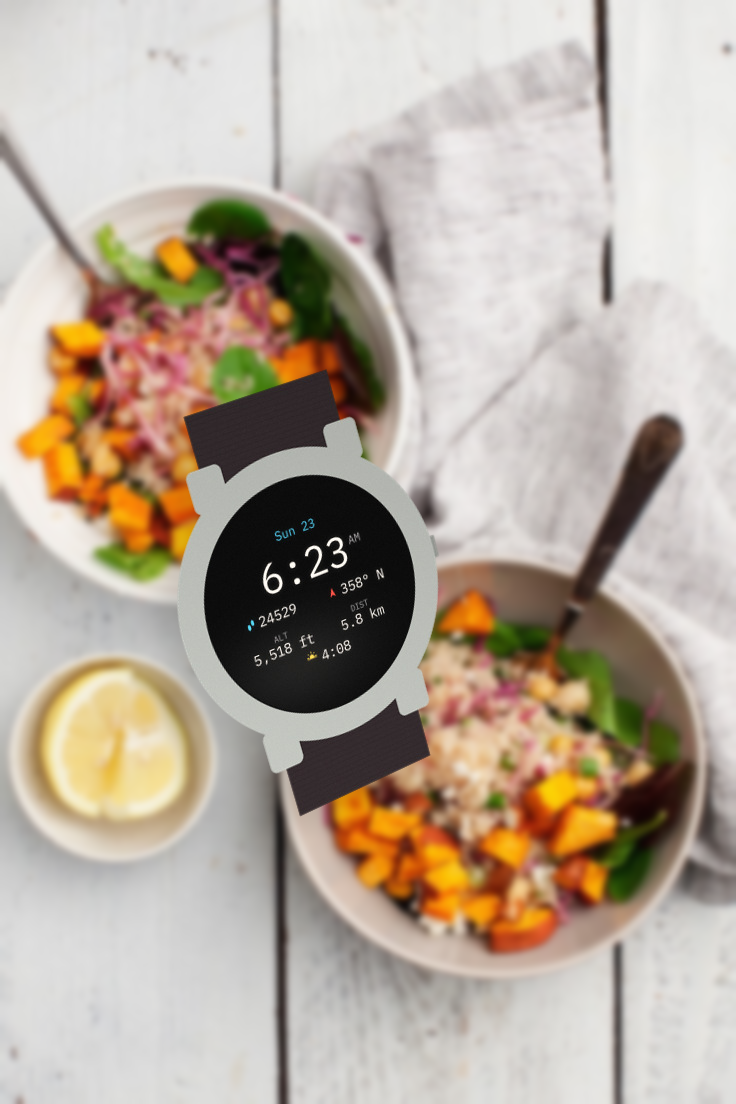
6:23
